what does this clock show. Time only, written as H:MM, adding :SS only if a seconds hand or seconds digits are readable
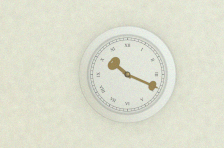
10:19
